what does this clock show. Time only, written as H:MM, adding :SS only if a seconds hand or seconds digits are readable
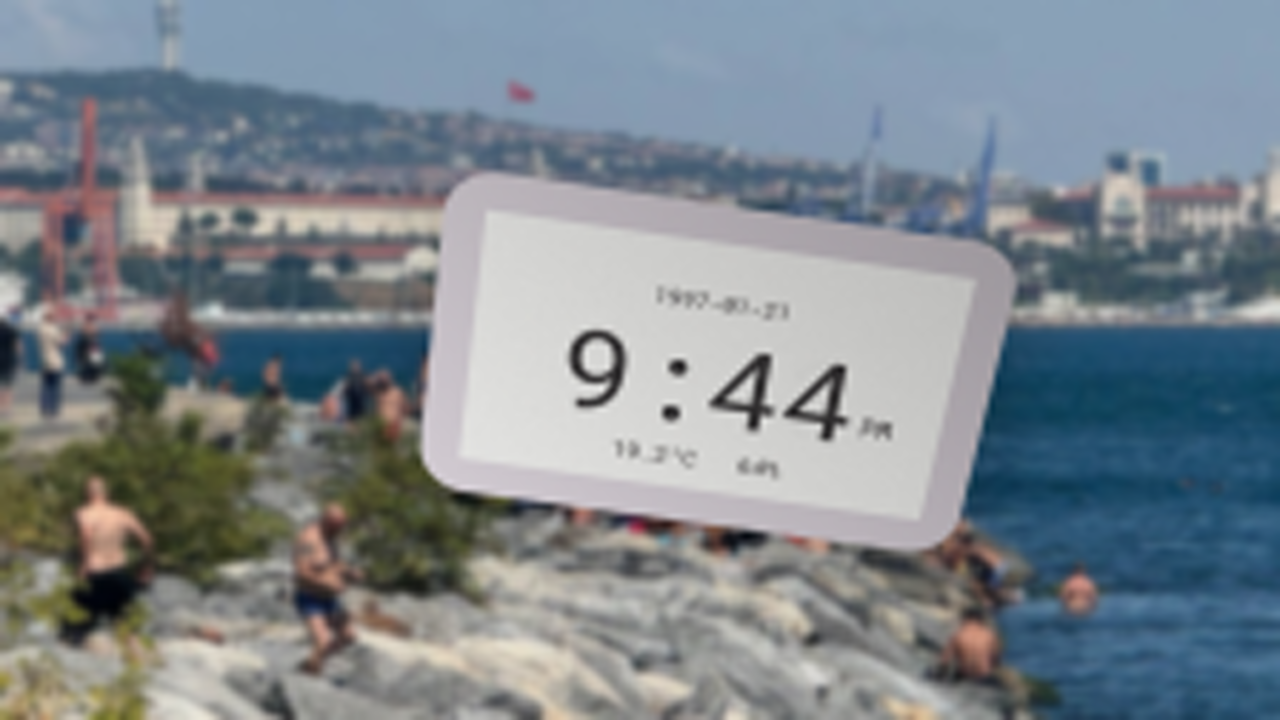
9:44
